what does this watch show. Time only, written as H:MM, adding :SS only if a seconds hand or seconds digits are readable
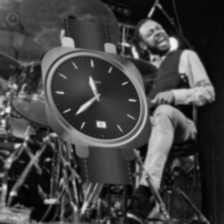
11:38
